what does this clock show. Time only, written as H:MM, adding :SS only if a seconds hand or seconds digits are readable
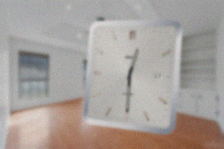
12:30
